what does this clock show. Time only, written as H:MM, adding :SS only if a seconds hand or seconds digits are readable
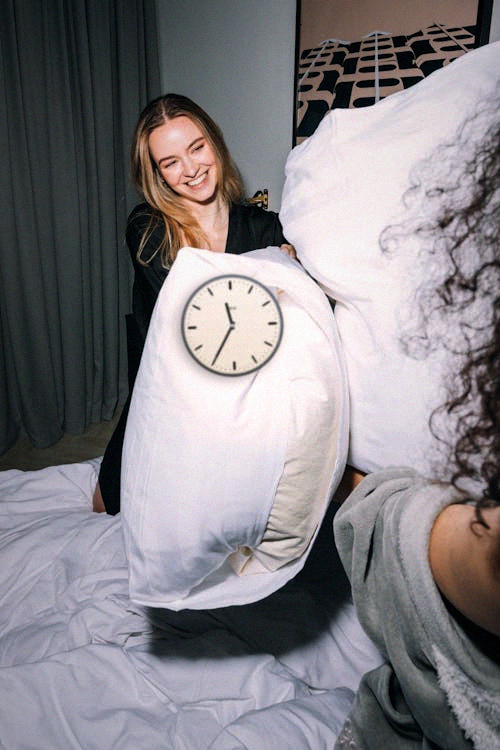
11:35
